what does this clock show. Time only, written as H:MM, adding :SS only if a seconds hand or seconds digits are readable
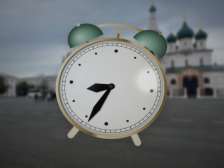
8:34
